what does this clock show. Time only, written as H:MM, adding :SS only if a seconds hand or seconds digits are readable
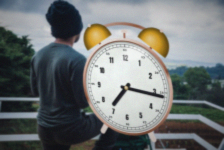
7:16
